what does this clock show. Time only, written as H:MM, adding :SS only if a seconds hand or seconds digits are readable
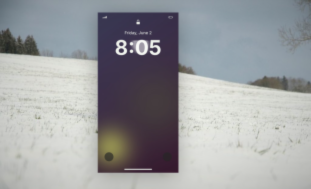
8:05
